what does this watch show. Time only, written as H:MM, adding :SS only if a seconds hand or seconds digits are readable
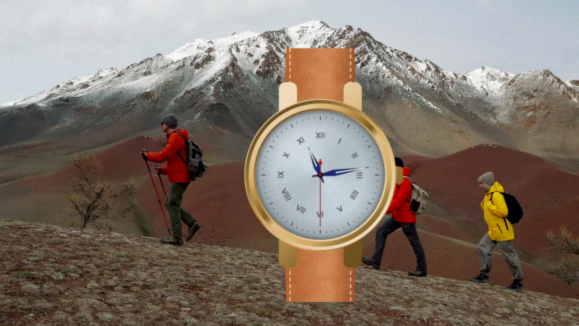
11:13:30
